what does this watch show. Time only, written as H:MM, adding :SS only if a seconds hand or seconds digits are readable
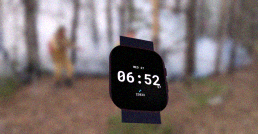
6:52
